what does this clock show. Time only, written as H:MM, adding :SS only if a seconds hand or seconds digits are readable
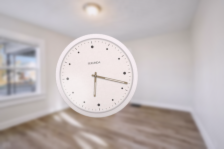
6:18
